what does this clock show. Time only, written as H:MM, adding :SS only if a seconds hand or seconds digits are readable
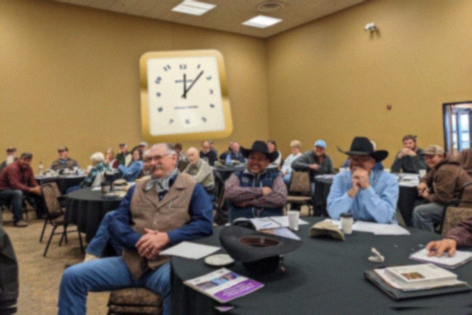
12:07
